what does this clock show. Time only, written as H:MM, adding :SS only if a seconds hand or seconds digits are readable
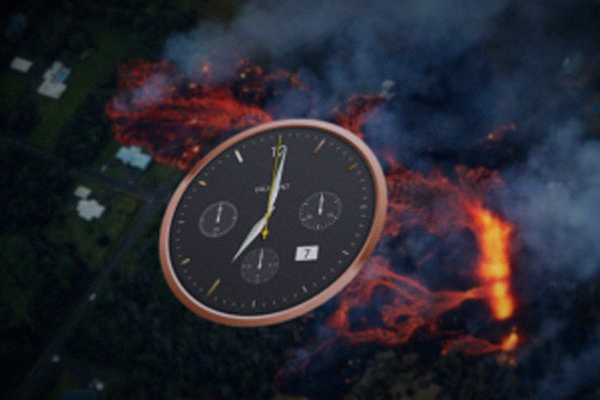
7:01
